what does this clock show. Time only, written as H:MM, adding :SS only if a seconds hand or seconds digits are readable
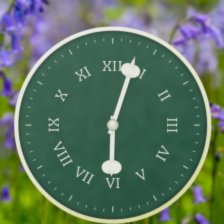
6:03
